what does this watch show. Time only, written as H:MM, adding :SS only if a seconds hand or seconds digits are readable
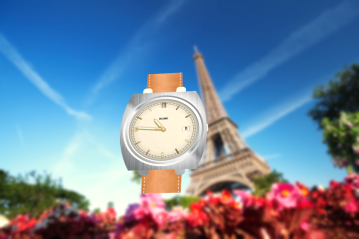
10:46
